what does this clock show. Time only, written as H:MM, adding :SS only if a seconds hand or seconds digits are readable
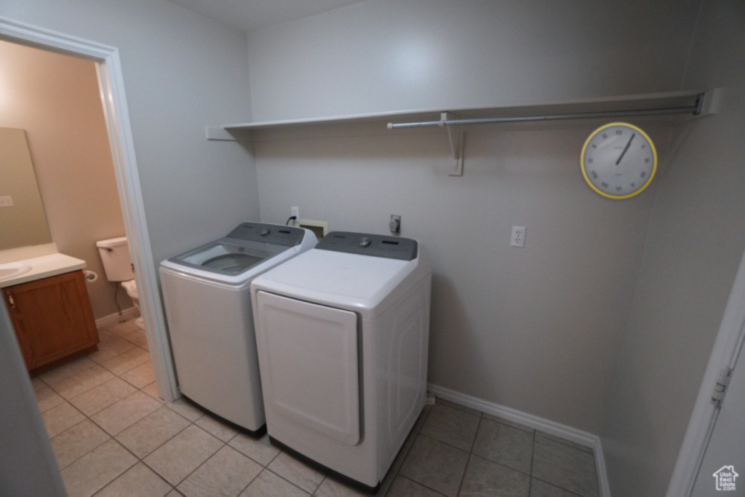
1:05
